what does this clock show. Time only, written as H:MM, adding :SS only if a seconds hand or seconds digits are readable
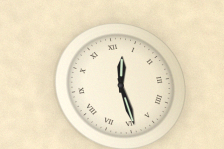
12:29
